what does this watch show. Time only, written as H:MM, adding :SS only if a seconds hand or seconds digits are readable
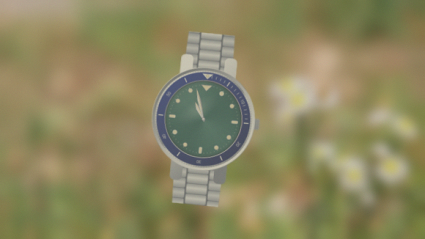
10:57
